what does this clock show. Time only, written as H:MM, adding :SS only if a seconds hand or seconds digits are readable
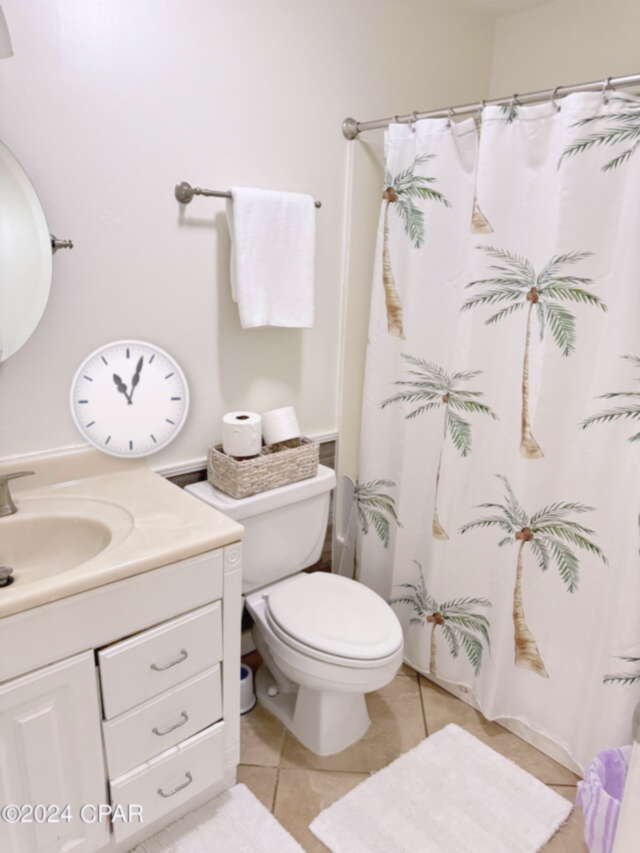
11:03
